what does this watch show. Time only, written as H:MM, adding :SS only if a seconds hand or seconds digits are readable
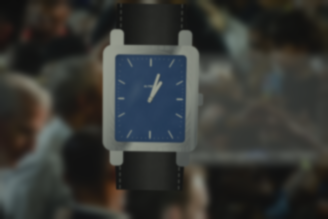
1:03
